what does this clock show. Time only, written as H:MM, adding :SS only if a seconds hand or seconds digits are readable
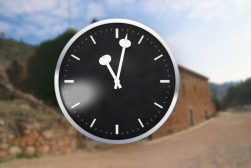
11:02
